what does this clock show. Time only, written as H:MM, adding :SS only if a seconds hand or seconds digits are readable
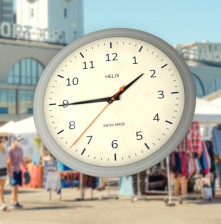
1:44:37
